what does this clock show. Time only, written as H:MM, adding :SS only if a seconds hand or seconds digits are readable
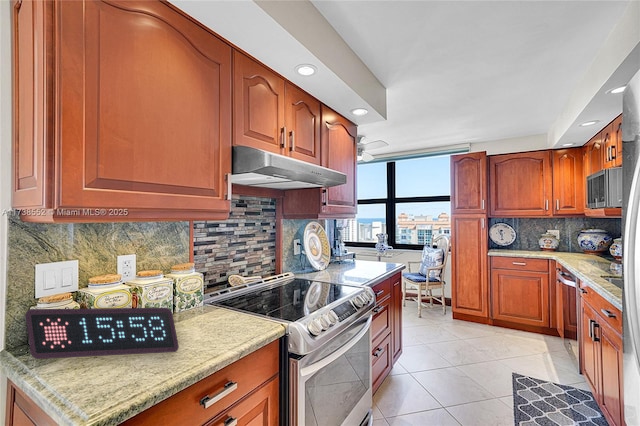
15:58
